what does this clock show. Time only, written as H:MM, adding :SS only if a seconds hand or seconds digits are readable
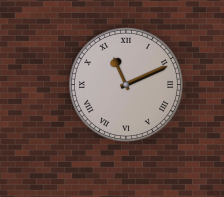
11:11
